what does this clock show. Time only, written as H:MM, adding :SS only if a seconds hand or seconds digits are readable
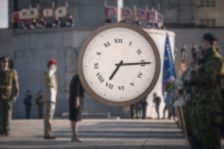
7:15
